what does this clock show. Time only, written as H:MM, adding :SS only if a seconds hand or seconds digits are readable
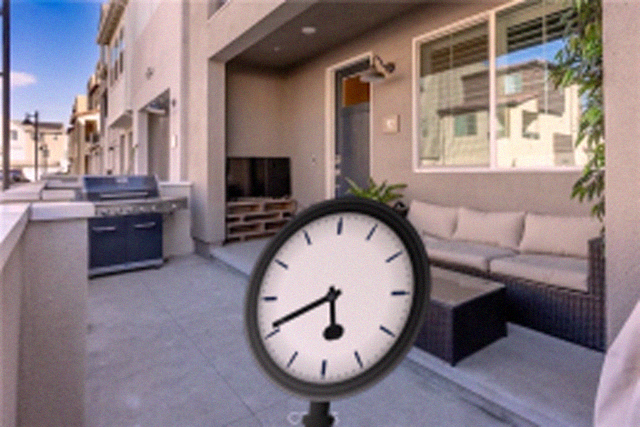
5:41
